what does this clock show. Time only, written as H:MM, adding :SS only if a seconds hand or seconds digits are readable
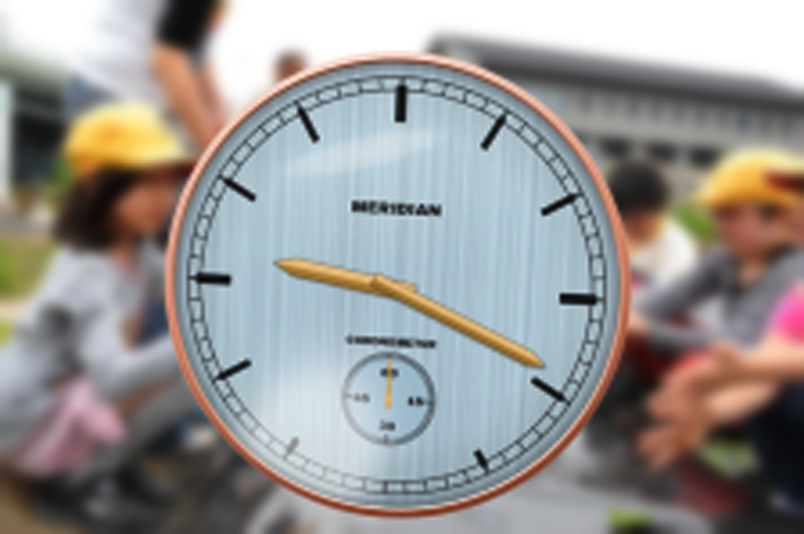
9:19
